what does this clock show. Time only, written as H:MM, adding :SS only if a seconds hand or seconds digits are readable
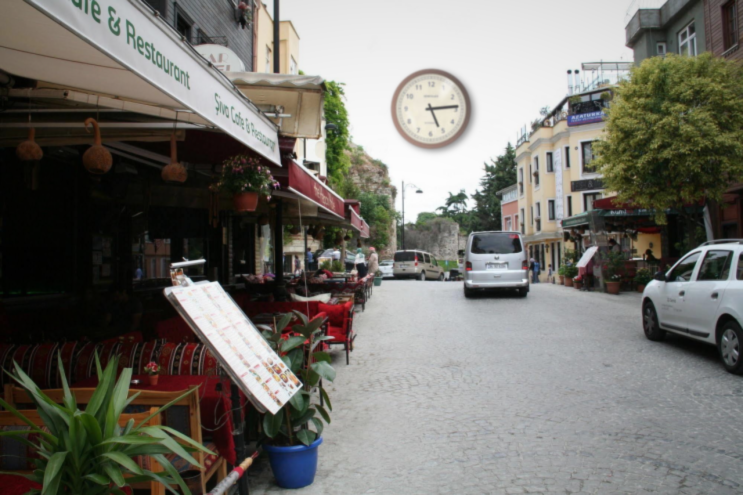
5:14
